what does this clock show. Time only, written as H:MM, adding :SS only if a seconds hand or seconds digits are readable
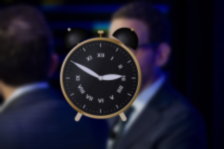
2:50
